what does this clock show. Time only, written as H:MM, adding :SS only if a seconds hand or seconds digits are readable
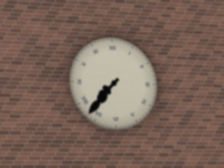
7:37
